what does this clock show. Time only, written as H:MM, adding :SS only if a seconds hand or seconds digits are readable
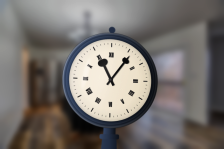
11:06
